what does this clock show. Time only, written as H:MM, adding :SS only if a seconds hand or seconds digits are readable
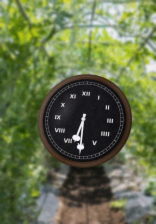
6:30
